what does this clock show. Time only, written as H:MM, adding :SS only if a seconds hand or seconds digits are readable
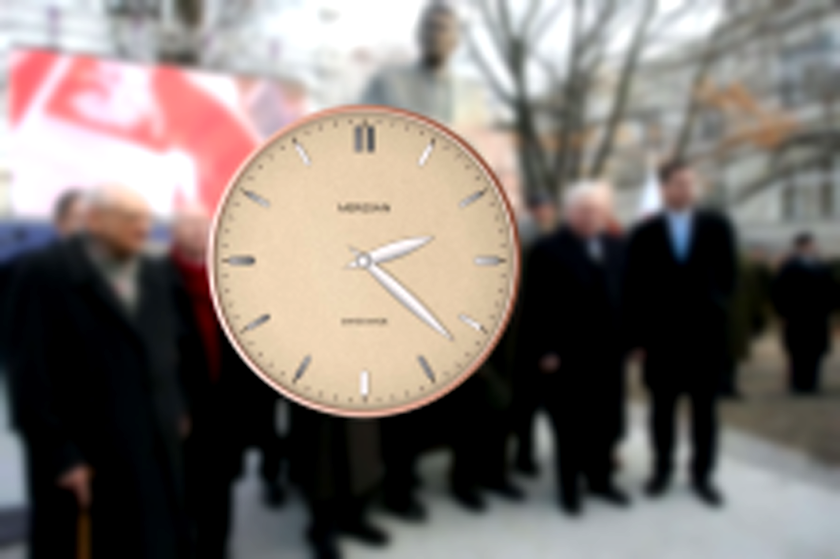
2:22
